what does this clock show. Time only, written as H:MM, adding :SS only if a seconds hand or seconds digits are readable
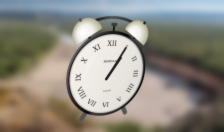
1:05
